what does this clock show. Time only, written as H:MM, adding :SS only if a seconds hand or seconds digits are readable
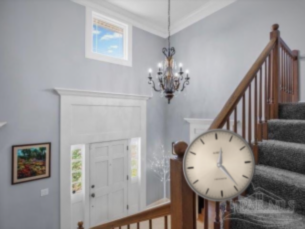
12:24
